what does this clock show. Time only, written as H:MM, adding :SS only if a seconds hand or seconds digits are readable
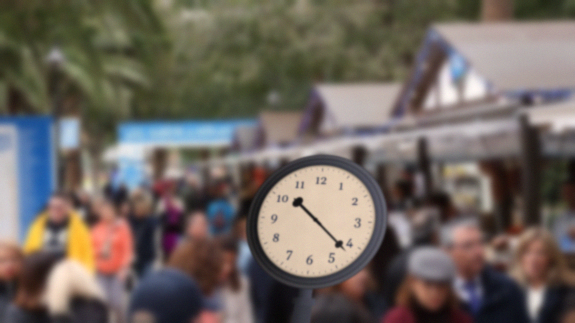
10:22
